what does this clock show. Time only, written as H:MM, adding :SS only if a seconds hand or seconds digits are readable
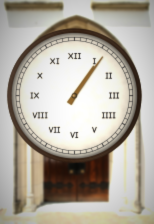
1:06
